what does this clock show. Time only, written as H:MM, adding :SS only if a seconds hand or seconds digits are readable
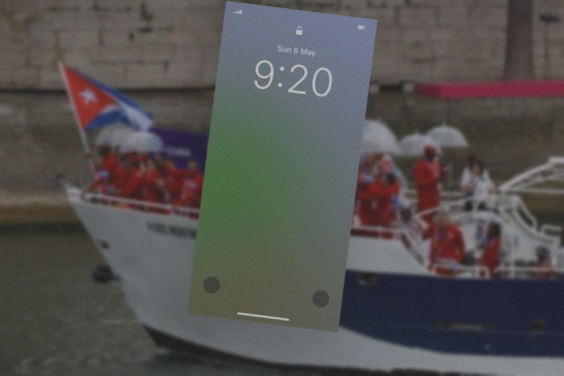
9:20
